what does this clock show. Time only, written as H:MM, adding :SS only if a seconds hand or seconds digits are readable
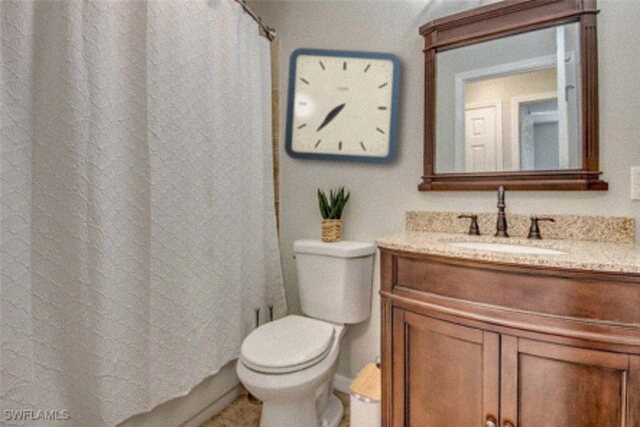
7:37
